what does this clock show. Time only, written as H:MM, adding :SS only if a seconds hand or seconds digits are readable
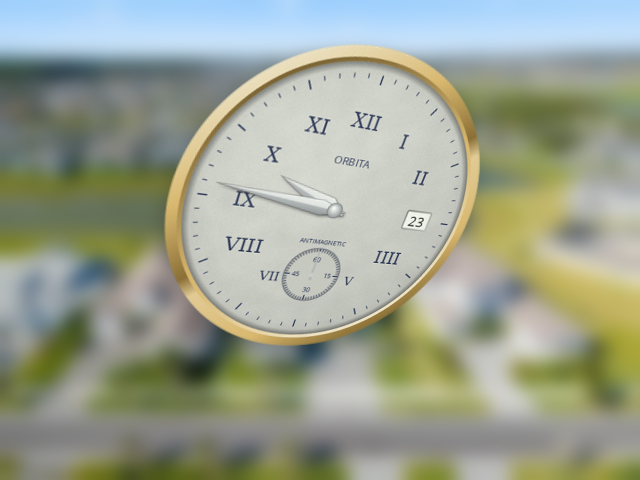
9:46
